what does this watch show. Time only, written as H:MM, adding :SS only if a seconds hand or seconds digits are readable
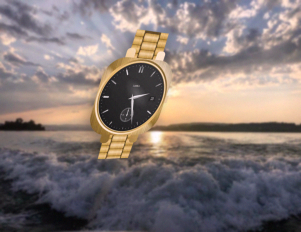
2:27
